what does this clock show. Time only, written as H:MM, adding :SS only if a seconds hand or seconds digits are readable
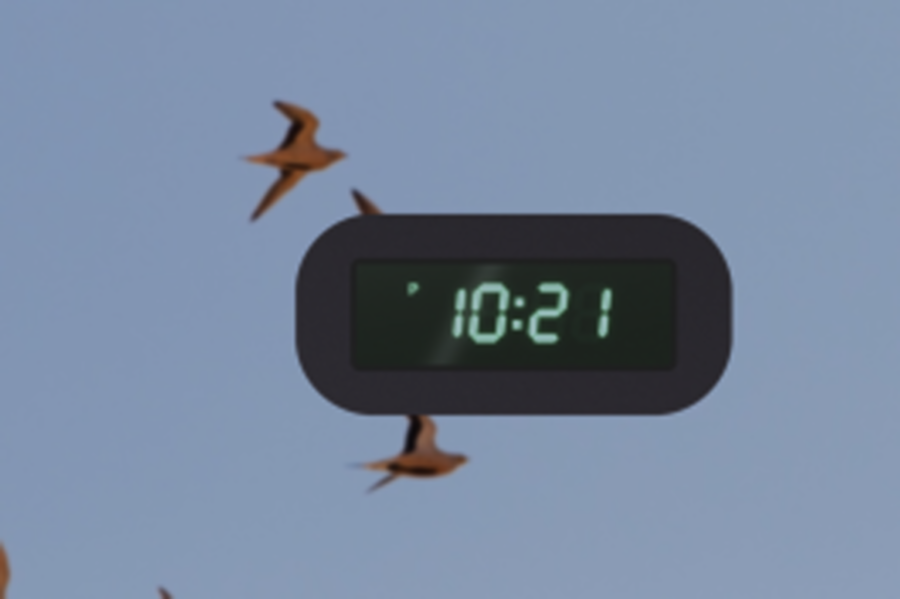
10:21
